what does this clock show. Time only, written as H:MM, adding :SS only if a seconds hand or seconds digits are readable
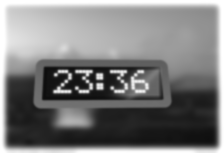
23:36
